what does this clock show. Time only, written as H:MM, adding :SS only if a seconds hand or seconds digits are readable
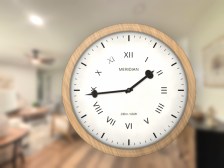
1:44
